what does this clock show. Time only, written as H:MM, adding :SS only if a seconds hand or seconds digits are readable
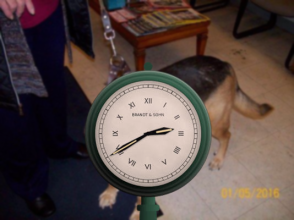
2:40
